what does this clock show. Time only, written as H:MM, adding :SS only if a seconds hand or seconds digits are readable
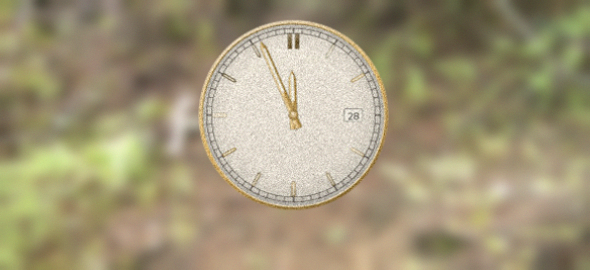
11:56
